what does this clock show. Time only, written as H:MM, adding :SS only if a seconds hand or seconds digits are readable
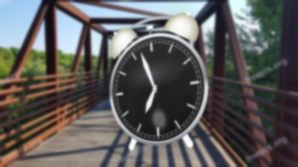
6:57
